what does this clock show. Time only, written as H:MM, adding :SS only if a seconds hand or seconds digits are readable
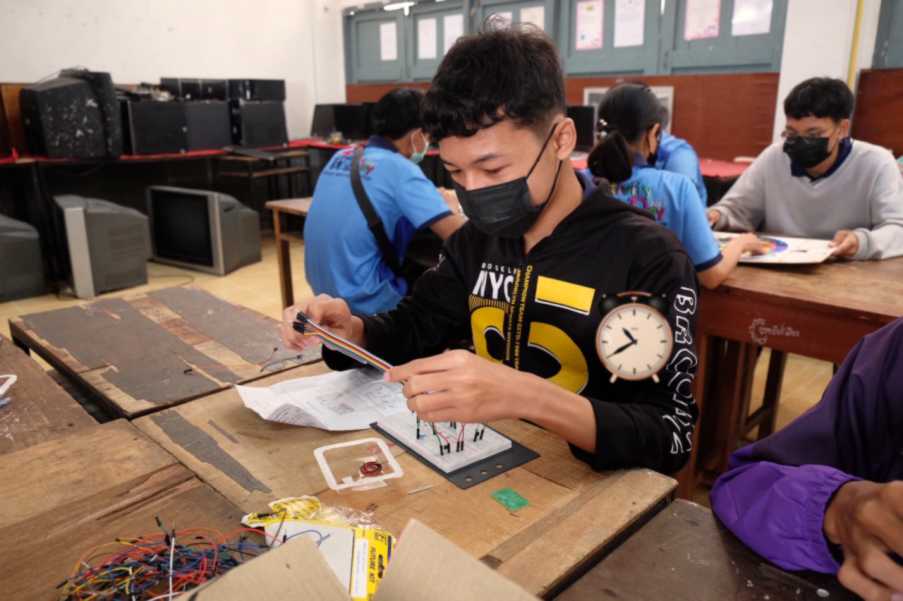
10:40
